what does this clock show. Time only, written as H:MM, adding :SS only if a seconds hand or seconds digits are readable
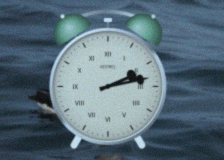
2:13
